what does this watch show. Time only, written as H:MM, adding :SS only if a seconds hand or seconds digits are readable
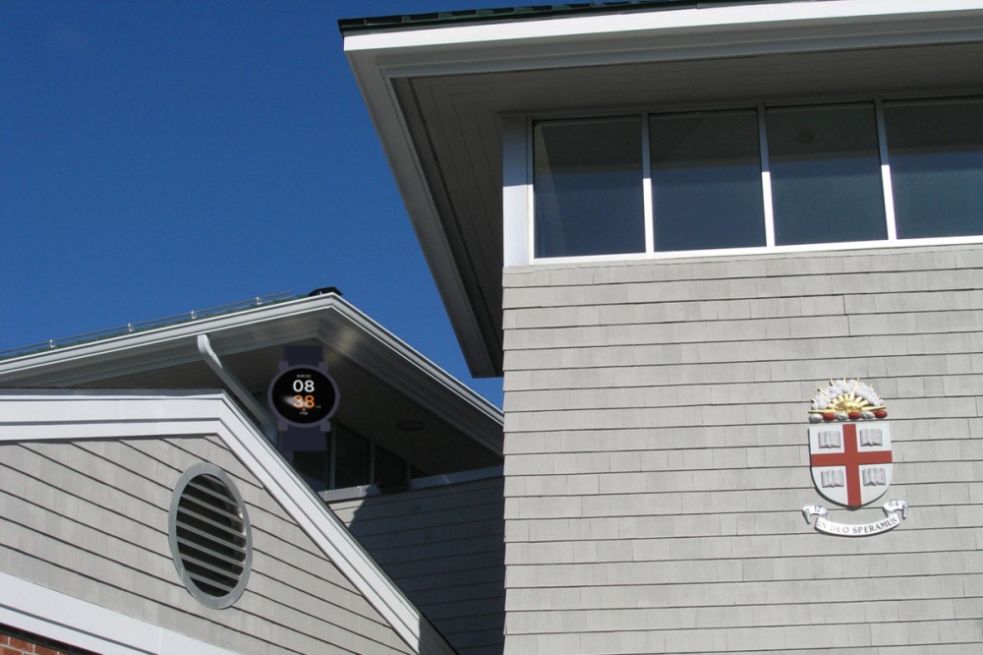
8:38
